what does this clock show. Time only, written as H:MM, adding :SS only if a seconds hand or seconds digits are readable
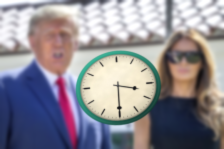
3:30
